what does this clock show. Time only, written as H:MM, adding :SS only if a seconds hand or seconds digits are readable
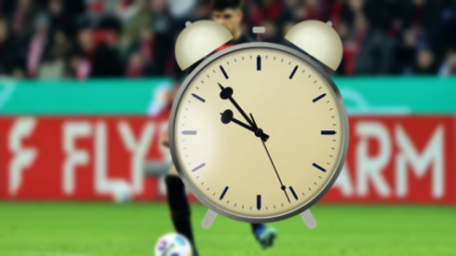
9:53:26
